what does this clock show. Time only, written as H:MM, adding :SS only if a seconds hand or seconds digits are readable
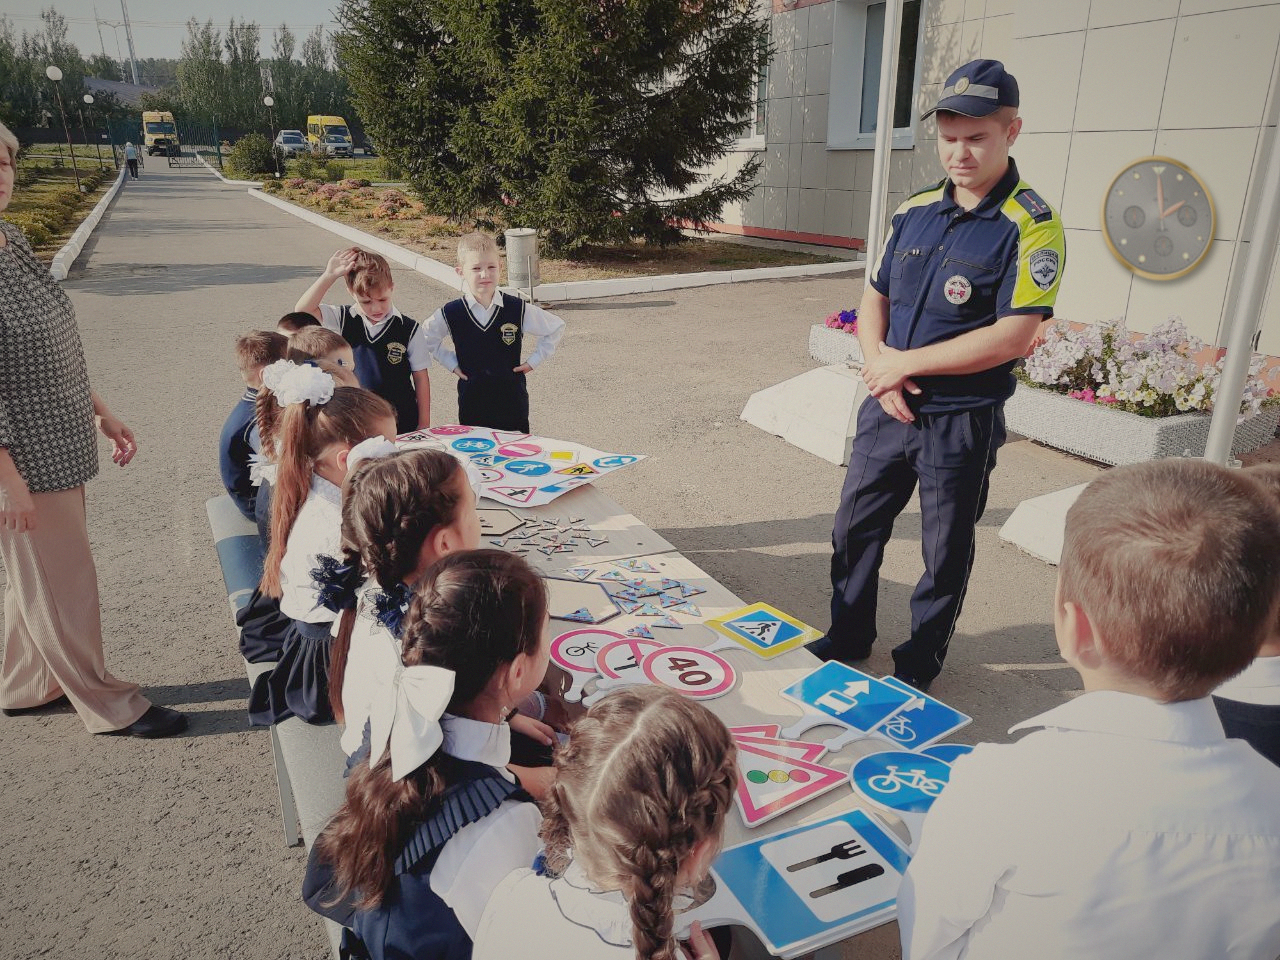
2:00
